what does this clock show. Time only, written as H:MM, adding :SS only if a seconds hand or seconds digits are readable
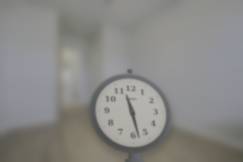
11:28
